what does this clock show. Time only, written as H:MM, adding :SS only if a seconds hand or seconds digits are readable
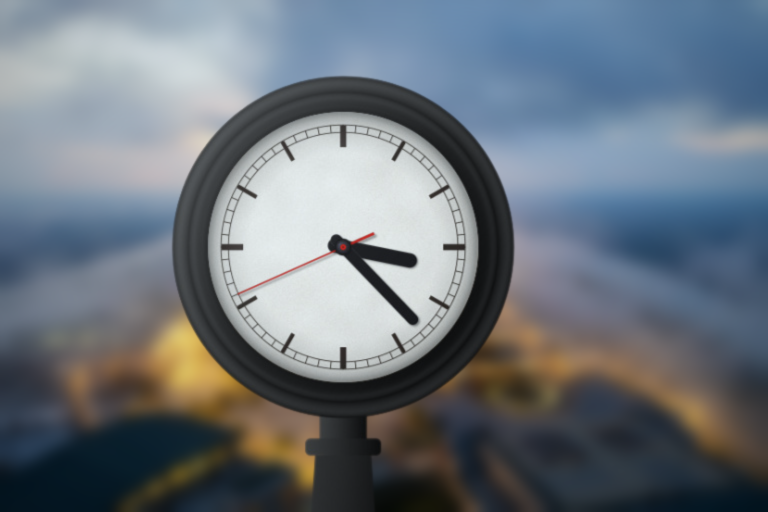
3:22:41
